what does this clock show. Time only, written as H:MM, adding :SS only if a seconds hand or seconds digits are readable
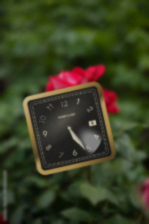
5:26
